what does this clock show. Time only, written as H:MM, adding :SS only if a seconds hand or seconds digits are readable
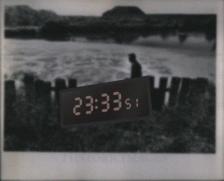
23:33:51
